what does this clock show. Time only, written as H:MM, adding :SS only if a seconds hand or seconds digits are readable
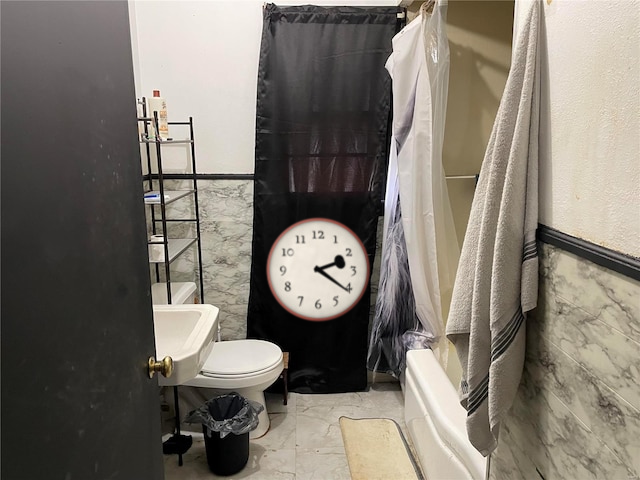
2:21
